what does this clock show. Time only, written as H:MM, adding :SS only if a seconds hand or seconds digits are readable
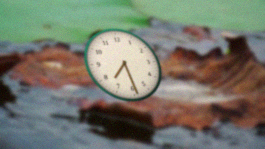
7:29
